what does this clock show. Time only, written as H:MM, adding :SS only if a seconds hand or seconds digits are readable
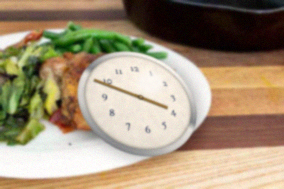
3:49
